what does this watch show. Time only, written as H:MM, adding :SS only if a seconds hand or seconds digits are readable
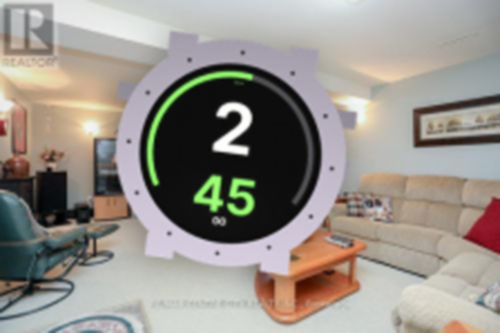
2:45
